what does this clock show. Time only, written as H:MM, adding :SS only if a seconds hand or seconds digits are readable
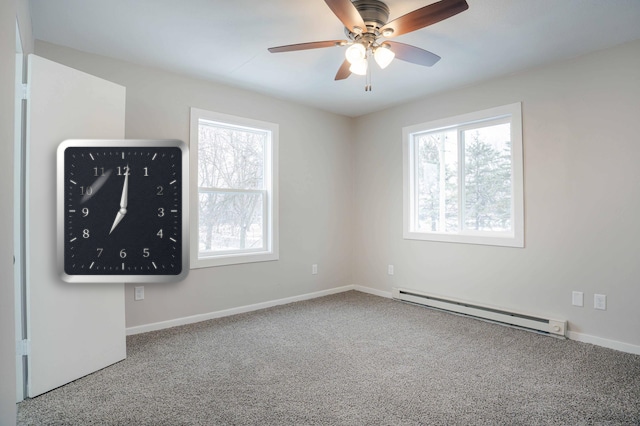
7:01
